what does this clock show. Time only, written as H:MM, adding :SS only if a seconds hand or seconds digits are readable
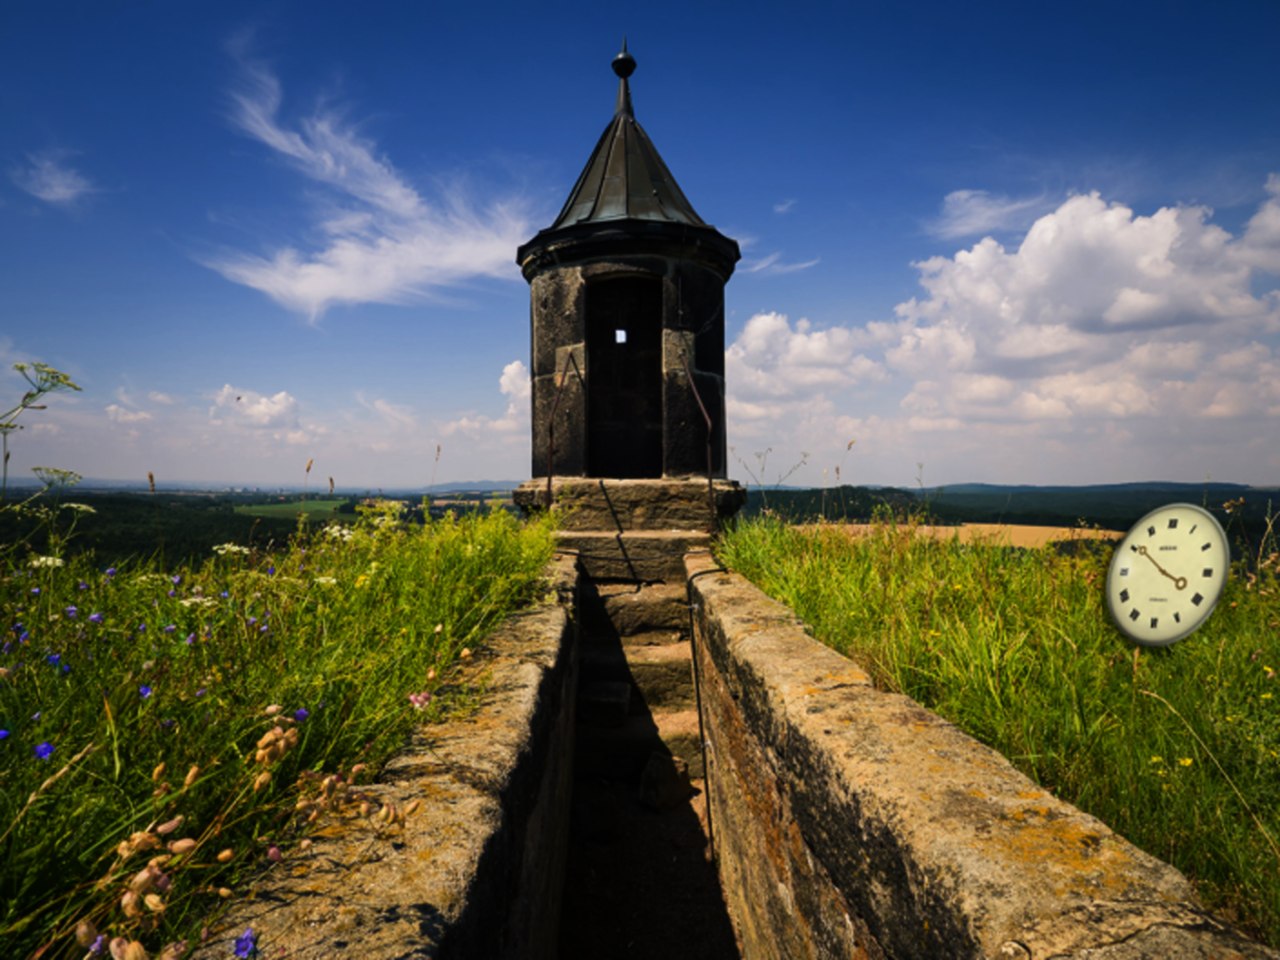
3:51
